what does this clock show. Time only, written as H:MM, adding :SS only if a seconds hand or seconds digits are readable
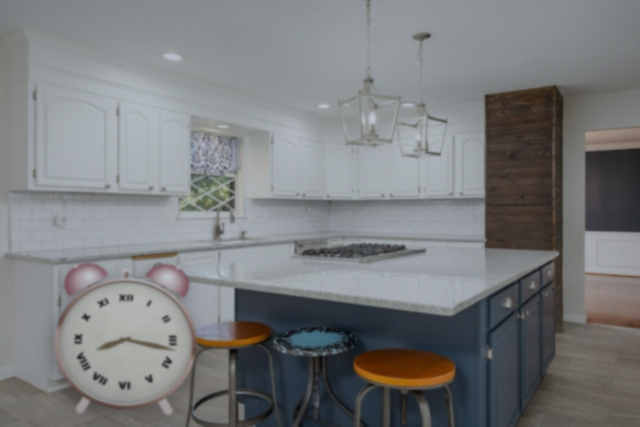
8:17
